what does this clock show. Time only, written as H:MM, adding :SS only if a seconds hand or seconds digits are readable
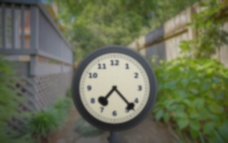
7:23
